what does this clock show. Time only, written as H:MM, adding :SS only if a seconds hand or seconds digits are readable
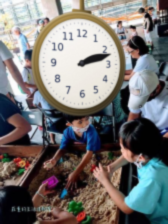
2:12
